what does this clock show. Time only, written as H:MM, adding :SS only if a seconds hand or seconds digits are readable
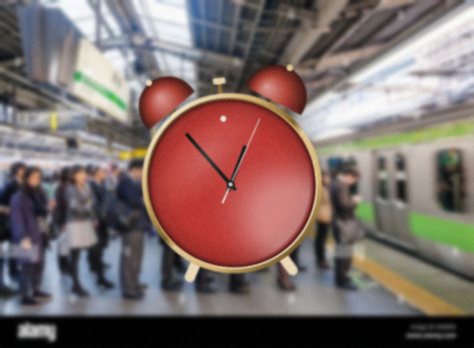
12:54:05
